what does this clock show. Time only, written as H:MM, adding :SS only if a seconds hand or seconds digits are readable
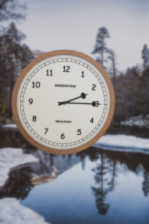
2:15
